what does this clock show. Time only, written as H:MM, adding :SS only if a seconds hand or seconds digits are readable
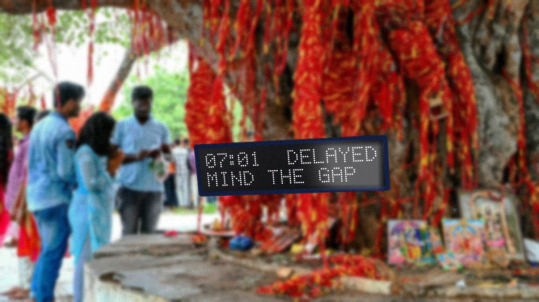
7:01
